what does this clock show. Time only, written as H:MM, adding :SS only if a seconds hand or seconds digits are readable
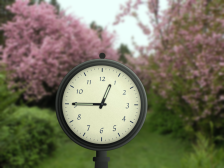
12:45
